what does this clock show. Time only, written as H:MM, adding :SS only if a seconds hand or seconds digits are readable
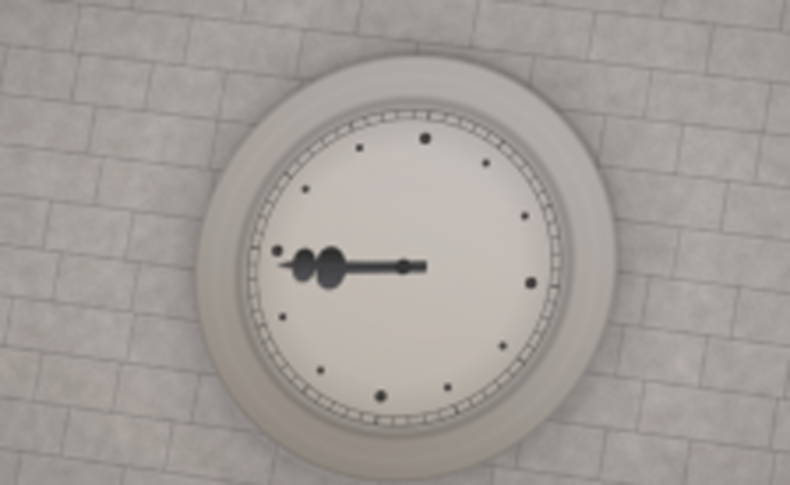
8:44
